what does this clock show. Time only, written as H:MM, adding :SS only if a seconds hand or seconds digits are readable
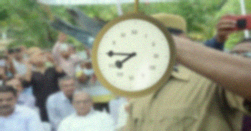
7:45
